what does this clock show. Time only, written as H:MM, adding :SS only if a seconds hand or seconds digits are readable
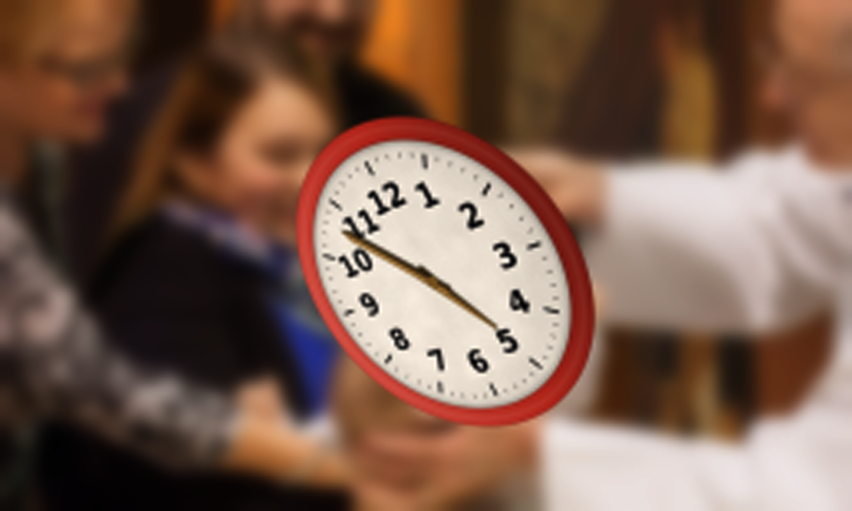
4:53
